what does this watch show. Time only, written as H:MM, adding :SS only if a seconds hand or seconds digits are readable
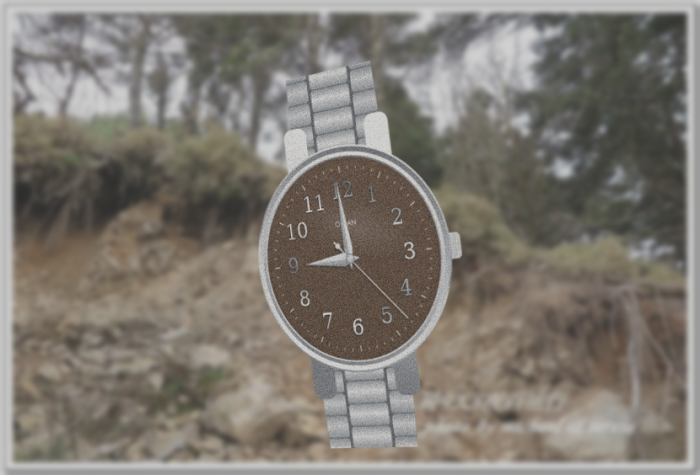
8:59:23
